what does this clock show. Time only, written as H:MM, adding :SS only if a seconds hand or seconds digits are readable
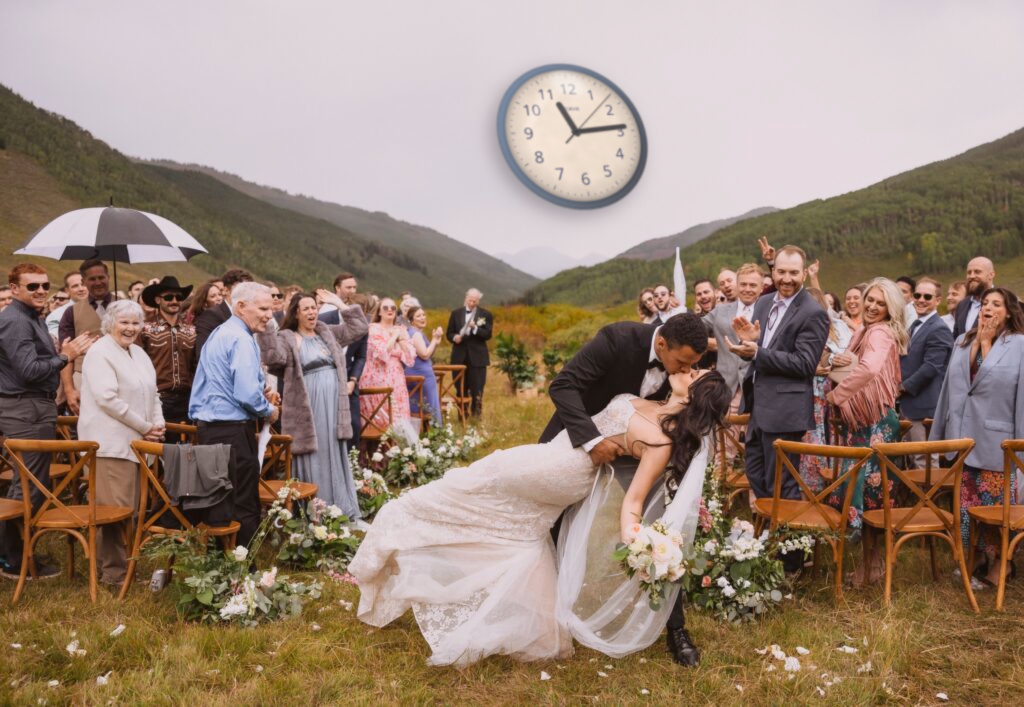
11:14:08
